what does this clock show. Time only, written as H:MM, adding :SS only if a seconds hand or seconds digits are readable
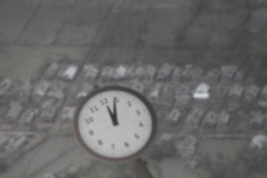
12:04
